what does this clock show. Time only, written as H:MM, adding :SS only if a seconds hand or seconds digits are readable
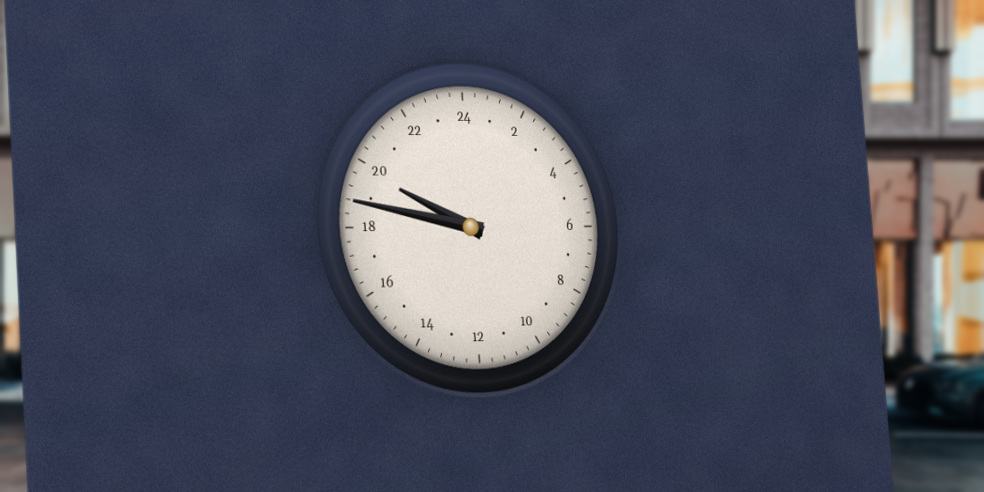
19:47
